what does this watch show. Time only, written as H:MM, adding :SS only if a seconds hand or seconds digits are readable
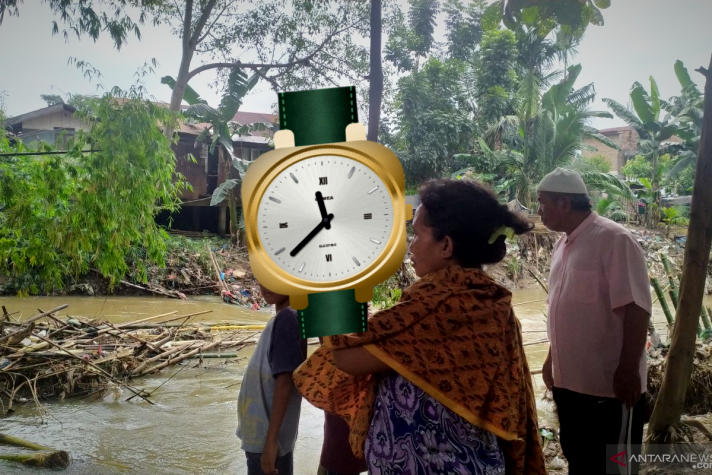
11:38
